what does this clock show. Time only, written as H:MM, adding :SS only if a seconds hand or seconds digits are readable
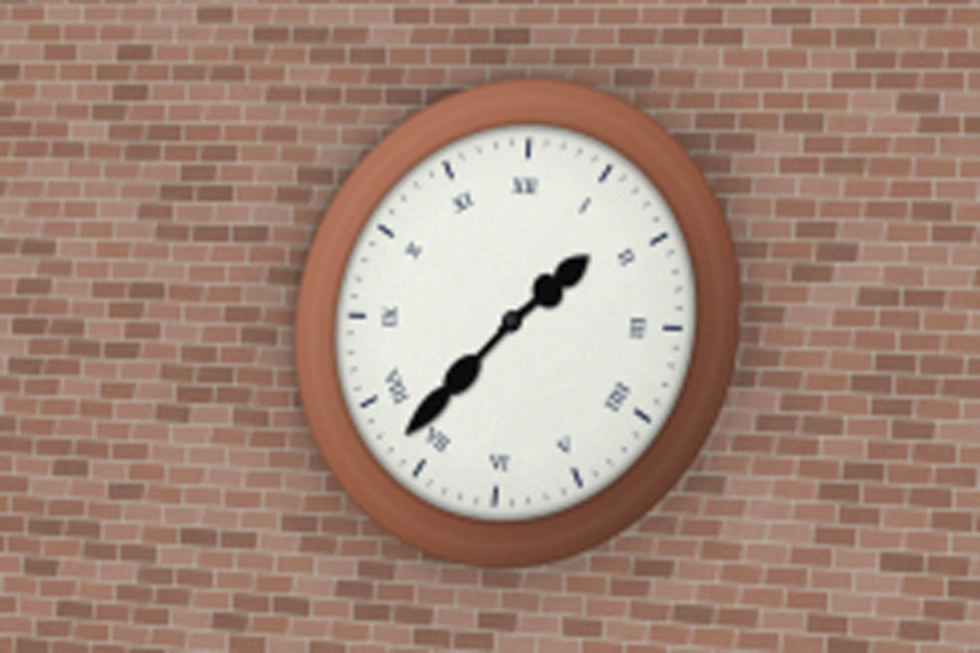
1:37
